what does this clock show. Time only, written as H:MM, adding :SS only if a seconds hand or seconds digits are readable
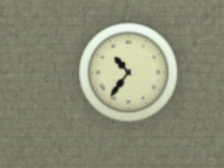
10:36
